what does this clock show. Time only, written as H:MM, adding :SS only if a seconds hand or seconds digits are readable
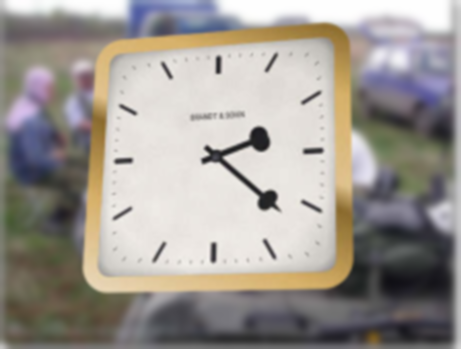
2:22
